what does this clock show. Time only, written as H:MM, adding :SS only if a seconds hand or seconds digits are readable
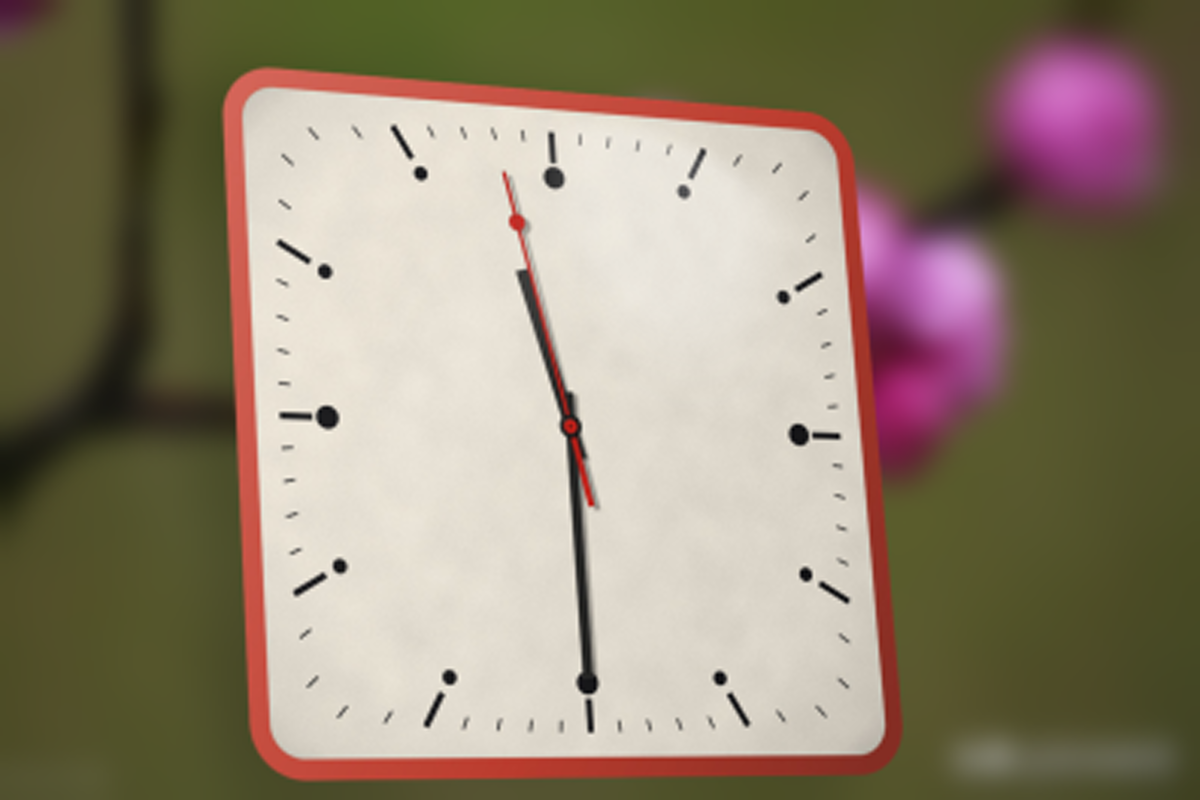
11:29:58
